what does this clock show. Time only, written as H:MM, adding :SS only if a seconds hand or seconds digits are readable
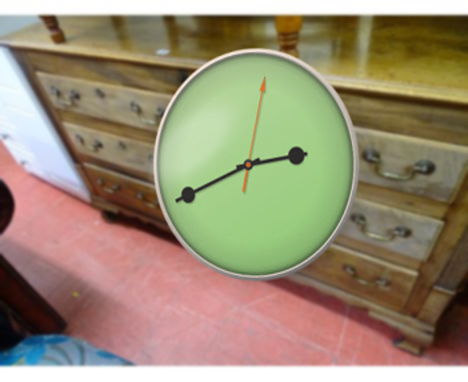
2:41:02
